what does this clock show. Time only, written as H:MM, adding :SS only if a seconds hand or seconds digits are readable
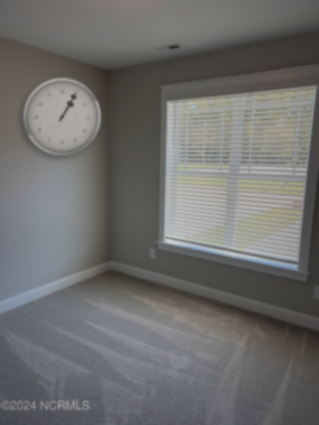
1:05
